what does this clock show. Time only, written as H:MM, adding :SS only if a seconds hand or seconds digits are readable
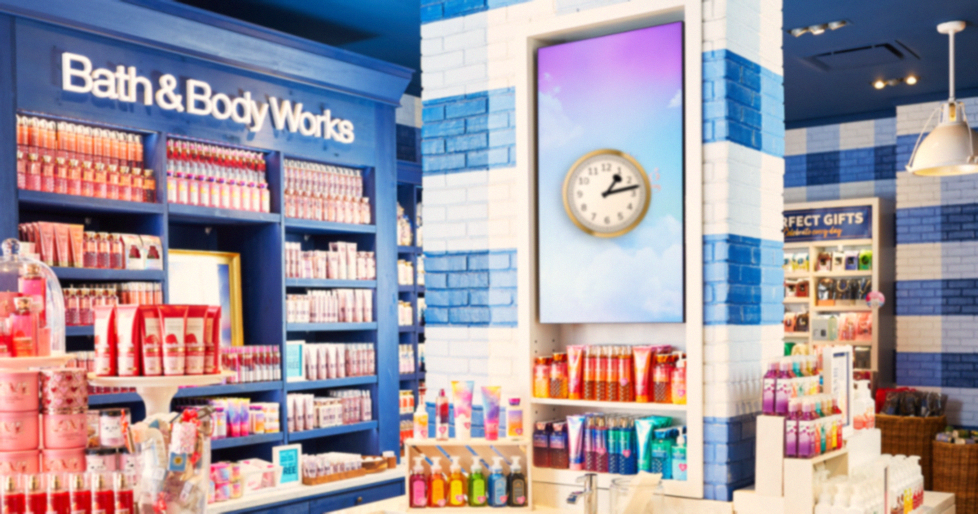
1:13
